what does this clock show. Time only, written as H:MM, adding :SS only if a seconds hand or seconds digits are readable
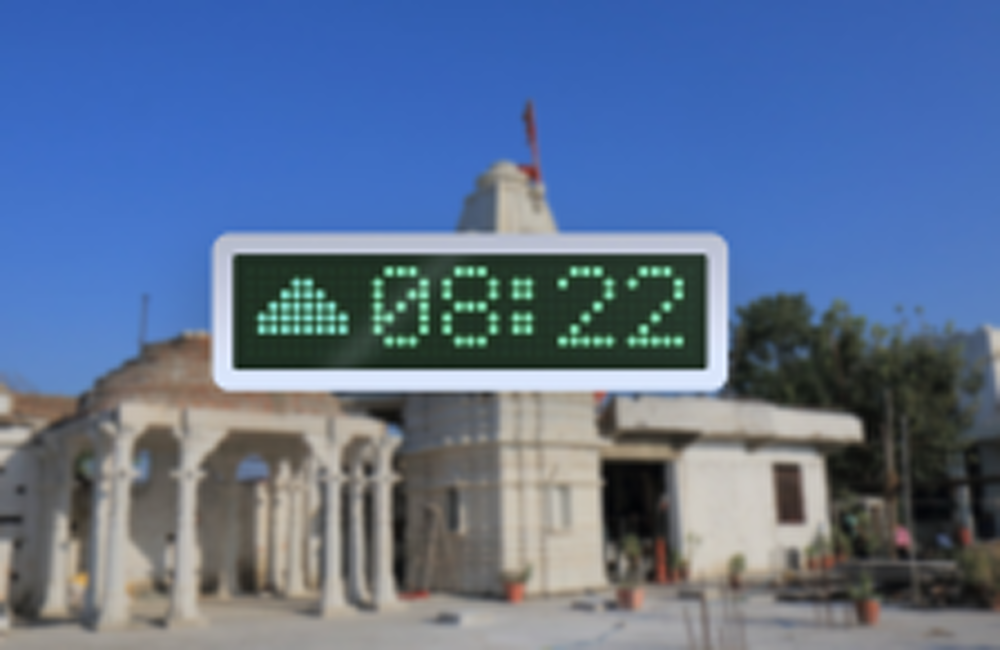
8:22
